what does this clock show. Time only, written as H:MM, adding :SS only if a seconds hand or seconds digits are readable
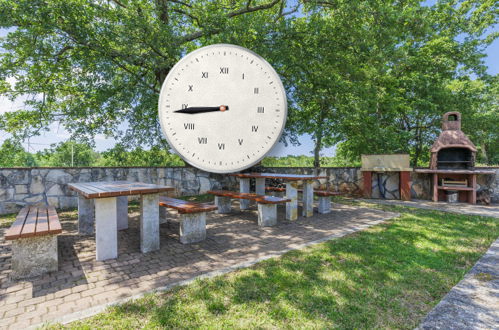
8:44
